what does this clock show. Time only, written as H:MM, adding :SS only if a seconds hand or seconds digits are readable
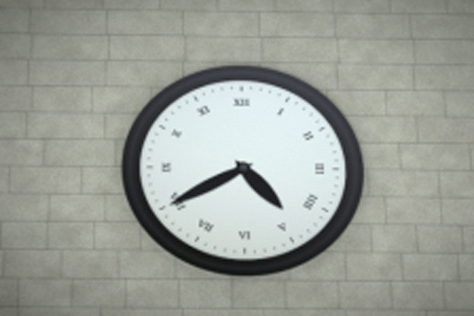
4:40
